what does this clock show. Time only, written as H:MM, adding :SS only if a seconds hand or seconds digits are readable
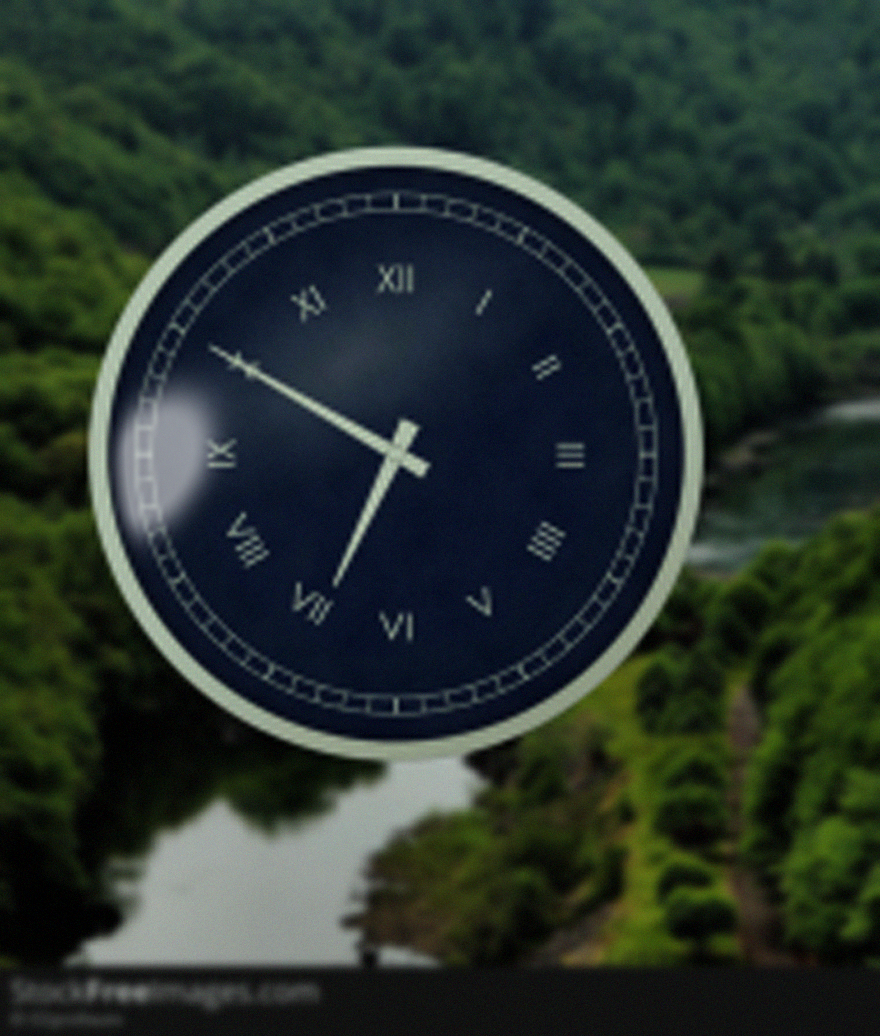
6:50
